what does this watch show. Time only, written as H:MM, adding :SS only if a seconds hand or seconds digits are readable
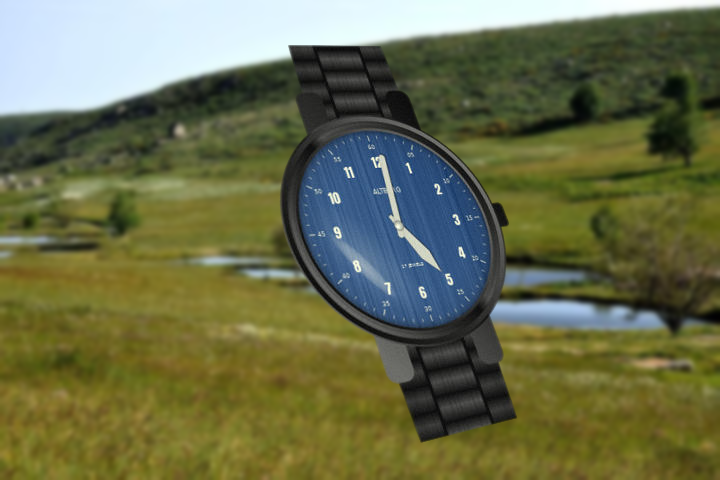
5:01
